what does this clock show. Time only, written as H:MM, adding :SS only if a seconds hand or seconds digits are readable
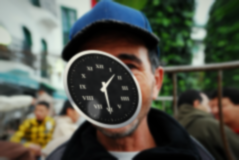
1:30
